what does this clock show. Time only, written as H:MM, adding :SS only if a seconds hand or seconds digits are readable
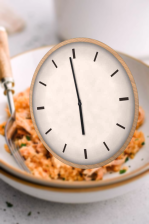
5:59
